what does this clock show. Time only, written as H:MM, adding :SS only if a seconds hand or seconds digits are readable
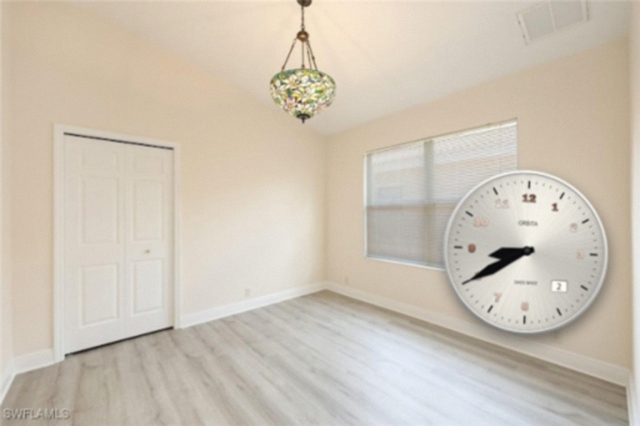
8:40
